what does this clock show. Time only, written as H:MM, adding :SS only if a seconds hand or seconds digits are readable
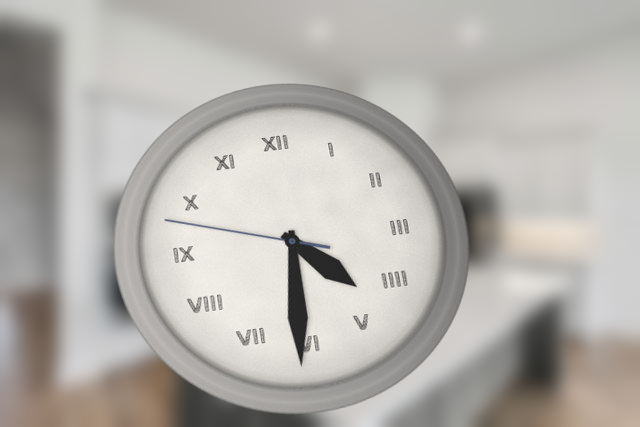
4:30:48
